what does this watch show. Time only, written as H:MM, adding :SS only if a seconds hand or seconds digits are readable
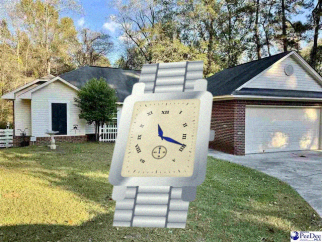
11:19
